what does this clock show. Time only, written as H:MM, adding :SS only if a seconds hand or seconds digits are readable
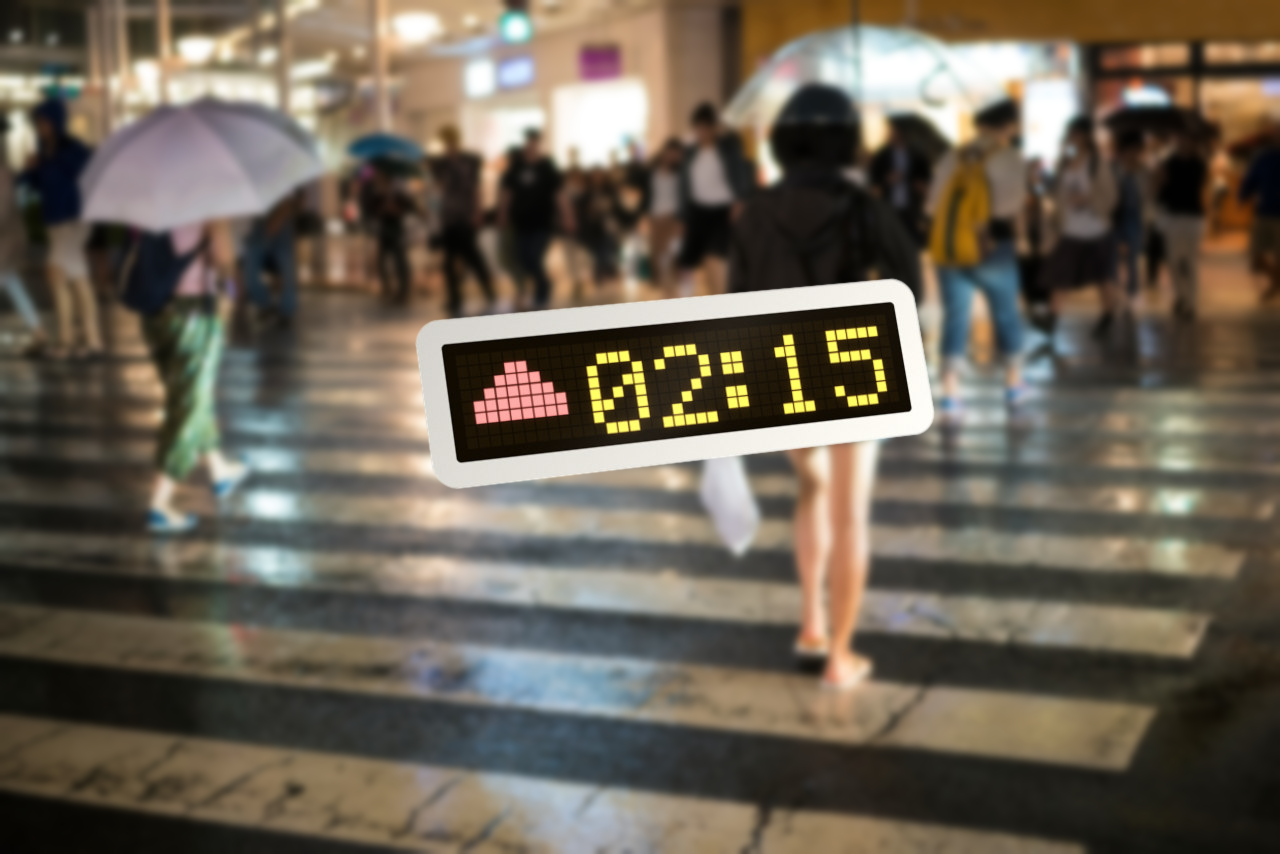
2:15
